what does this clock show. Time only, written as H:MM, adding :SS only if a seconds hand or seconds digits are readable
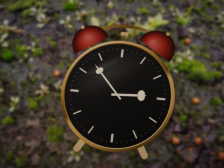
2:53
